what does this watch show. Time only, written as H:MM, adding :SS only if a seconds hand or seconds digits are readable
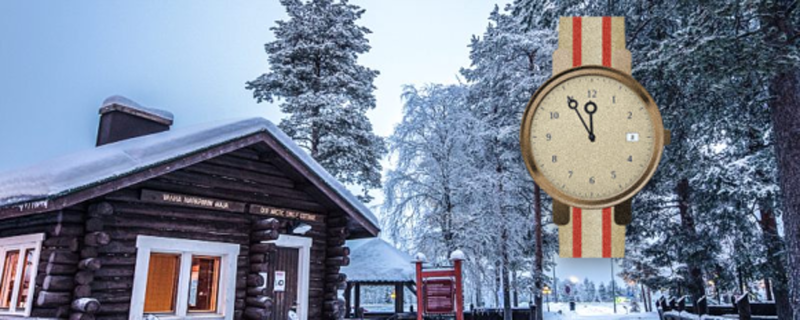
11:55
